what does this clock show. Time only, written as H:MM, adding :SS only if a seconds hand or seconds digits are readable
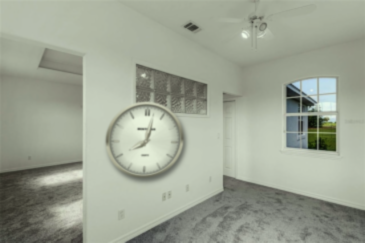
8:02
